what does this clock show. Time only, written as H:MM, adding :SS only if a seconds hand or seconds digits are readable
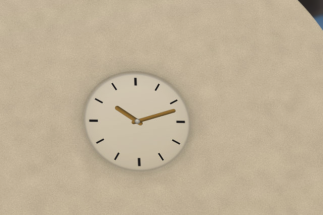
10:12
